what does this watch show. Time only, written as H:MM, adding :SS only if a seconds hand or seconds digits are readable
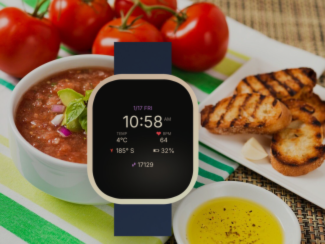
10:58
